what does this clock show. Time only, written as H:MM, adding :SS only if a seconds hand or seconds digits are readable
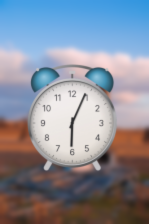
6:04
